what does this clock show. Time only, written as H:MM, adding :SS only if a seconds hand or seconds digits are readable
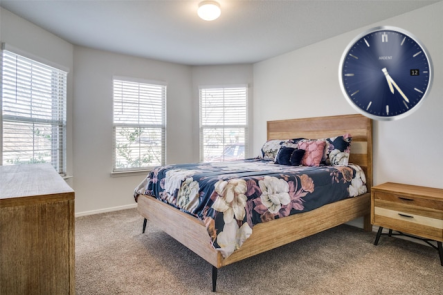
5:24
